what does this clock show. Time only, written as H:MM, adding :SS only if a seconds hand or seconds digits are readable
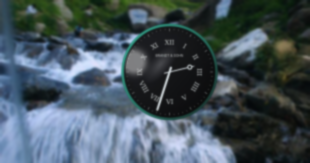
2:33
